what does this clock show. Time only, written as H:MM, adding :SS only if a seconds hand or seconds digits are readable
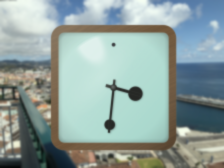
3:31
